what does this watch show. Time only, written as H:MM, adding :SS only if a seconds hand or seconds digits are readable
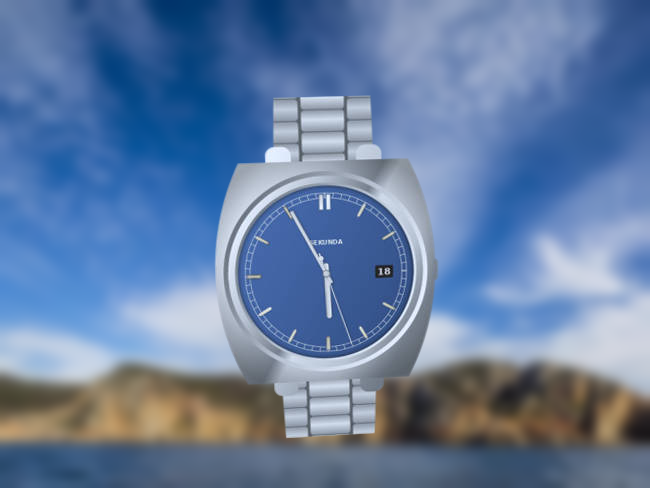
5:55:27
